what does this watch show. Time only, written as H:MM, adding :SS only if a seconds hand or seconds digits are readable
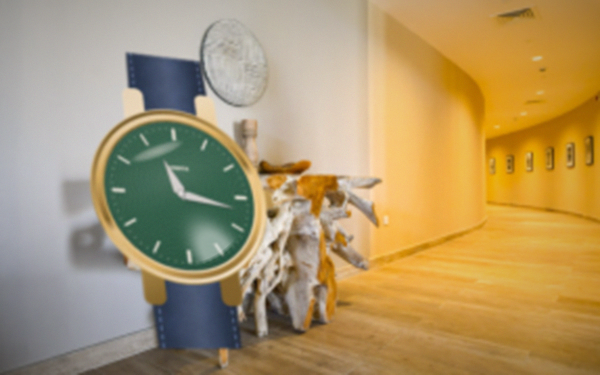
11:17
